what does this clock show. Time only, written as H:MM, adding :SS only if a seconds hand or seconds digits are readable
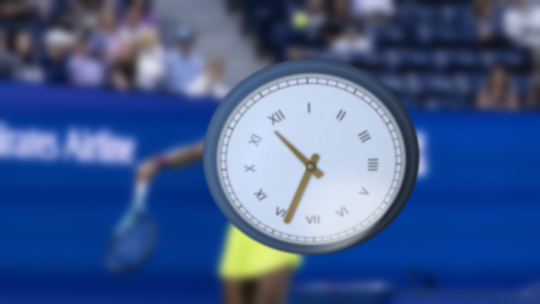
11:39
